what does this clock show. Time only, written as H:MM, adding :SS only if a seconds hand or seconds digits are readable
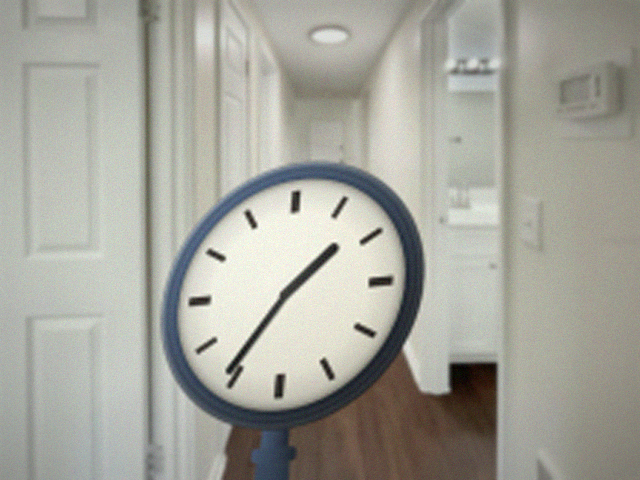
1:36
